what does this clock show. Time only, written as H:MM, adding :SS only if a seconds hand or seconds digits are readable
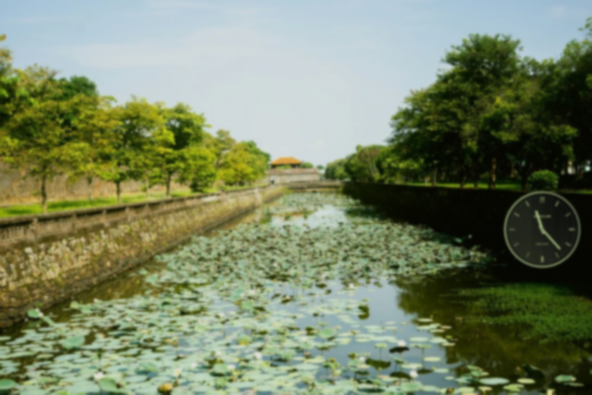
11:23
